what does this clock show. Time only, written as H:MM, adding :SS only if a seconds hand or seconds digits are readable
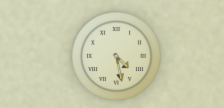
4:28
